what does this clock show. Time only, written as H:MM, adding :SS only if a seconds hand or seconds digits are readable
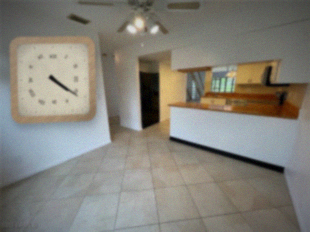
4:21
